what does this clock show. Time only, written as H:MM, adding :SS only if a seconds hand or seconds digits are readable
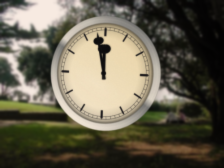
11:58
